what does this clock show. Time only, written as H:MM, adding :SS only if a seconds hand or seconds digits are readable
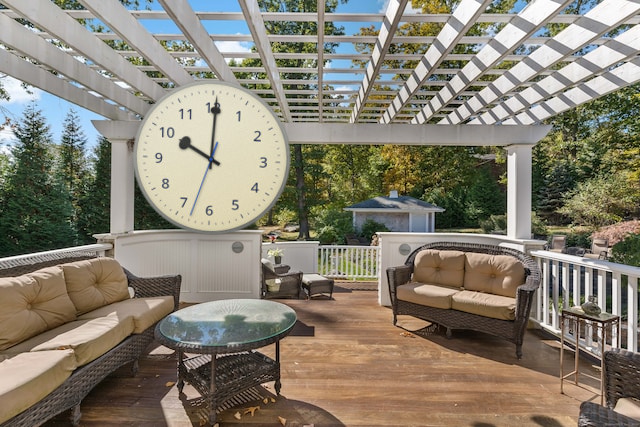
10:00:33
